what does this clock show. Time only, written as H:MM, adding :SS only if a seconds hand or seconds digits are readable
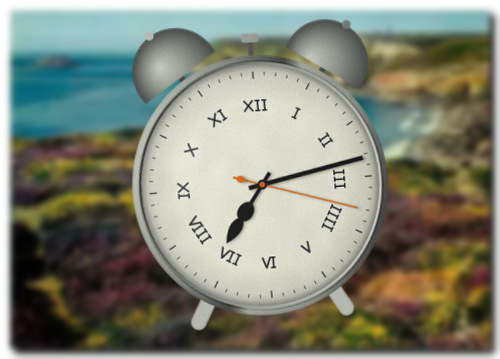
7:13:18
